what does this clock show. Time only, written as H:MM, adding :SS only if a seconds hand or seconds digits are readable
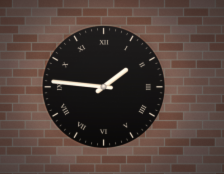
1:46
